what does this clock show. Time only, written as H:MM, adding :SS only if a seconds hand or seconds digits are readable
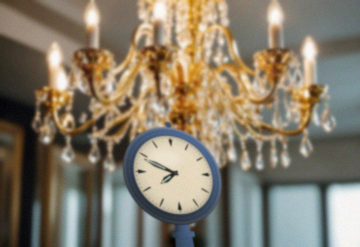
7:49
